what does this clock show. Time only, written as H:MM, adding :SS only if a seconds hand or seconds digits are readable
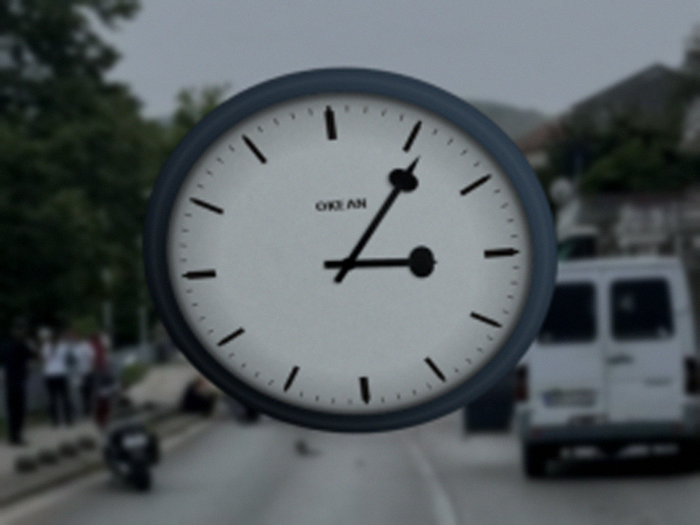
3:06
